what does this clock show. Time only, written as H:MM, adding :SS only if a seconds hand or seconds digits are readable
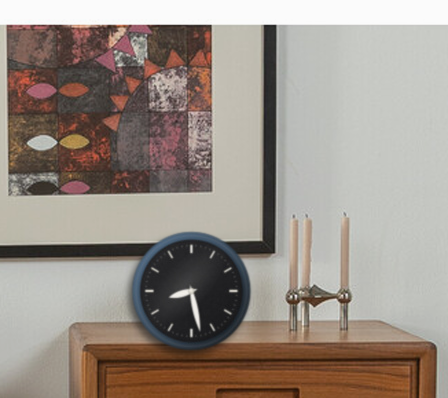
8:28
